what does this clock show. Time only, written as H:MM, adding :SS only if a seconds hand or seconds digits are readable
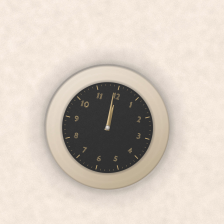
11:59
